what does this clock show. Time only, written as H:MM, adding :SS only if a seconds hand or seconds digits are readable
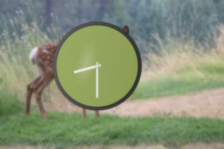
8:30
